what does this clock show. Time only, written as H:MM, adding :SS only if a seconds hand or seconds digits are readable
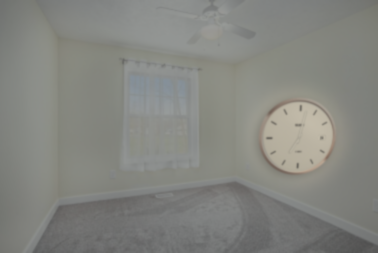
7:02
